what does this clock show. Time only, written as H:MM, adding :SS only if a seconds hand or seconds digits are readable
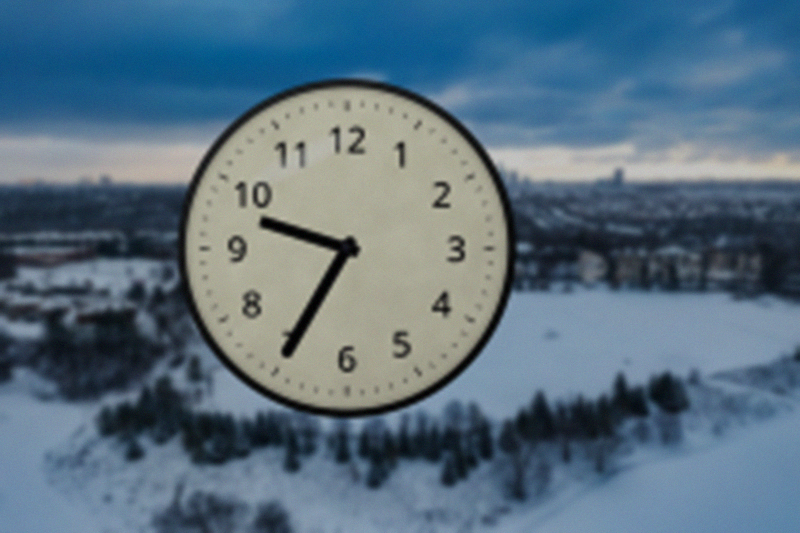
9:35
